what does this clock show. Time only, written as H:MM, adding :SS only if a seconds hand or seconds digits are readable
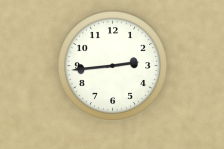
2:44
